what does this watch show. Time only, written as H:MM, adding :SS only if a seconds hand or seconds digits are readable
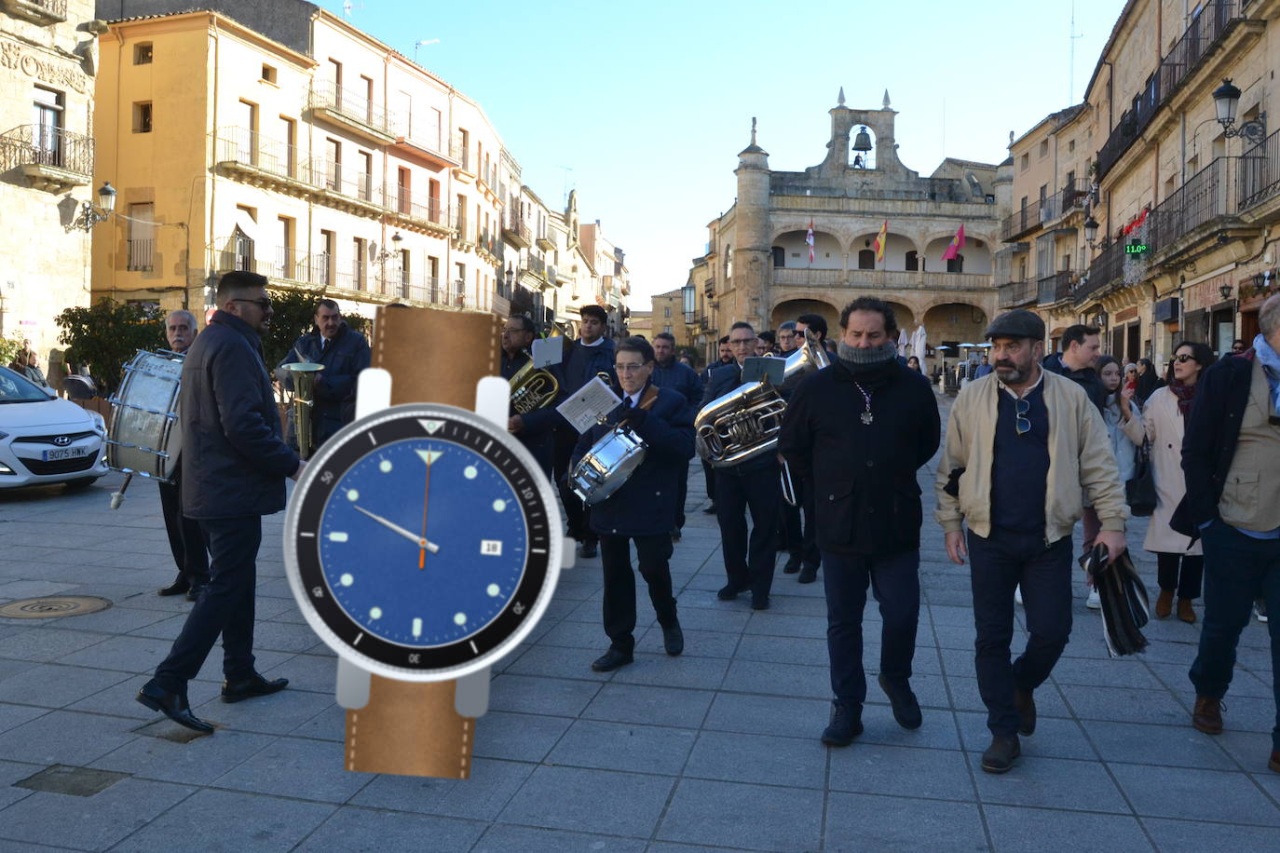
9:49:00
